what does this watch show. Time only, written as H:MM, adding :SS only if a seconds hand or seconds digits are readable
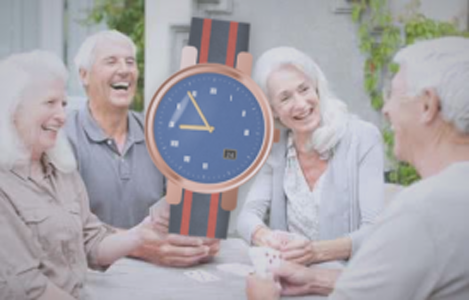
8:54
